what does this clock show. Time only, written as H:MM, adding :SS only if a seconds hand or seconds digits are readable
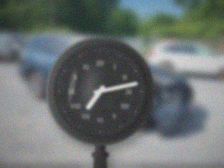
7:13
